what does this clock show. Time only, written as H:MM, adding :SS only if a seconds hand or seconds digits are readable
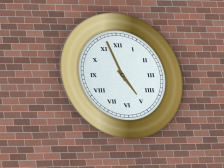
4:57
